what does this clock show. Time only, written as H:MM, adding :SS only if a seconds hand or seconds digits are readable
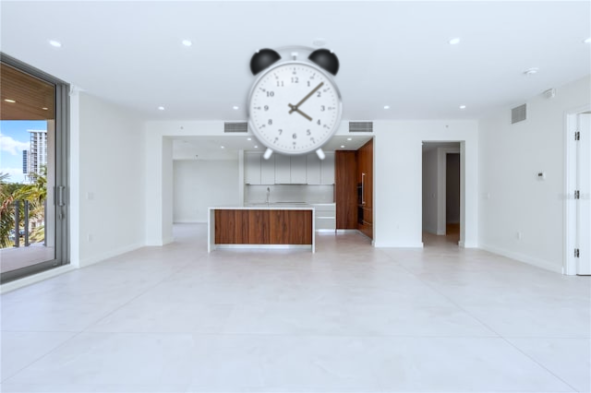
4:08
